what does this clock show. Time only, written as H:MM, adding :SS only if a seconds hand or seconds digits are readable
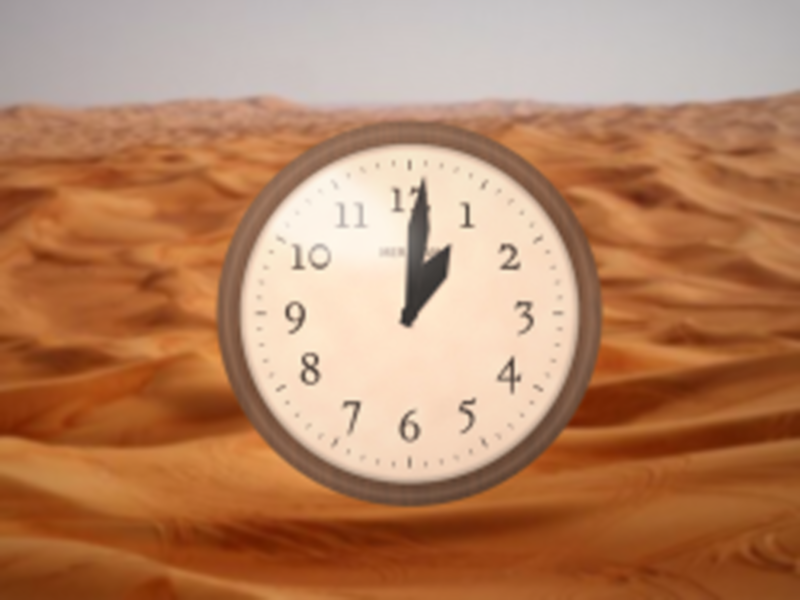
1:01
